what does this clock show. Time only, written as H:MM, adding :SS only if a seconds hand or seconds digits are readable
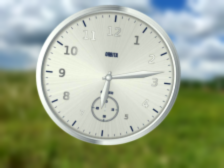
6:13
